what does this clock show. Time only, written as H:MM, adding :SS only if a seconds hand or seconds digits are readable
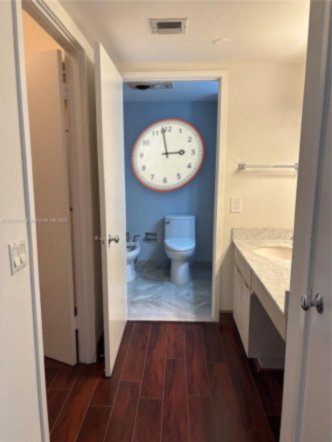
2:58
